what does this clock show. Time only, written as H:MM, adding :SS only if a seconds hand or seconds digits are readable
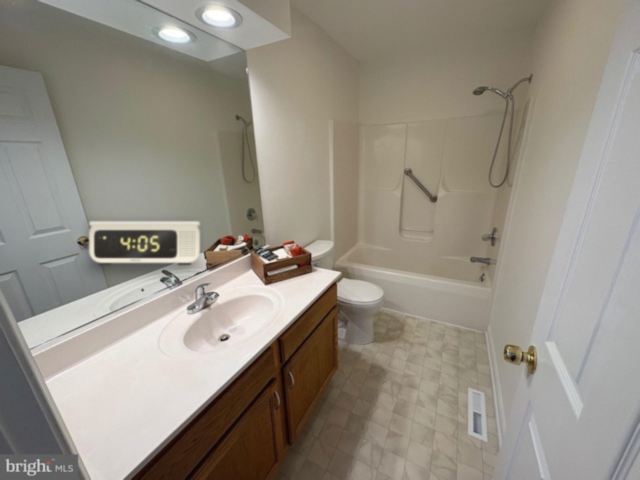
4:05
